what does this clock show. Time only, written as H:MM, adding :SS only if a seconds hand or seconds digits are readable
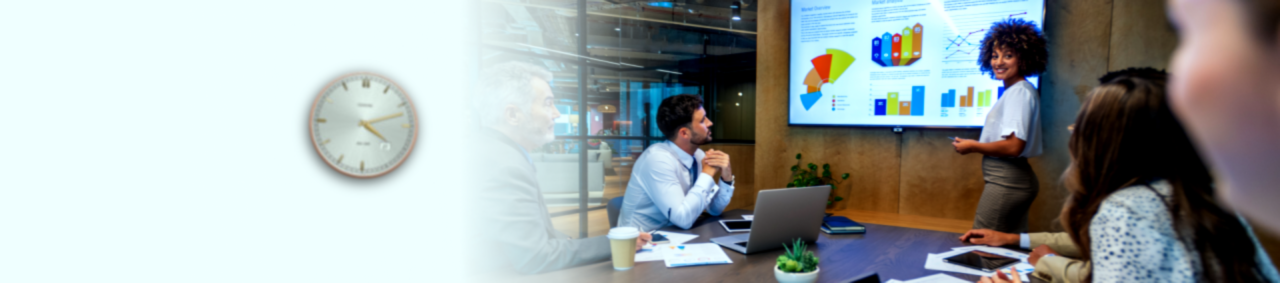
4:12
